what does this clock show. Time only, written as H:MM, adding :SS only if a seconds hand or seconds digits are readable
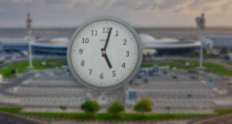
5:02
